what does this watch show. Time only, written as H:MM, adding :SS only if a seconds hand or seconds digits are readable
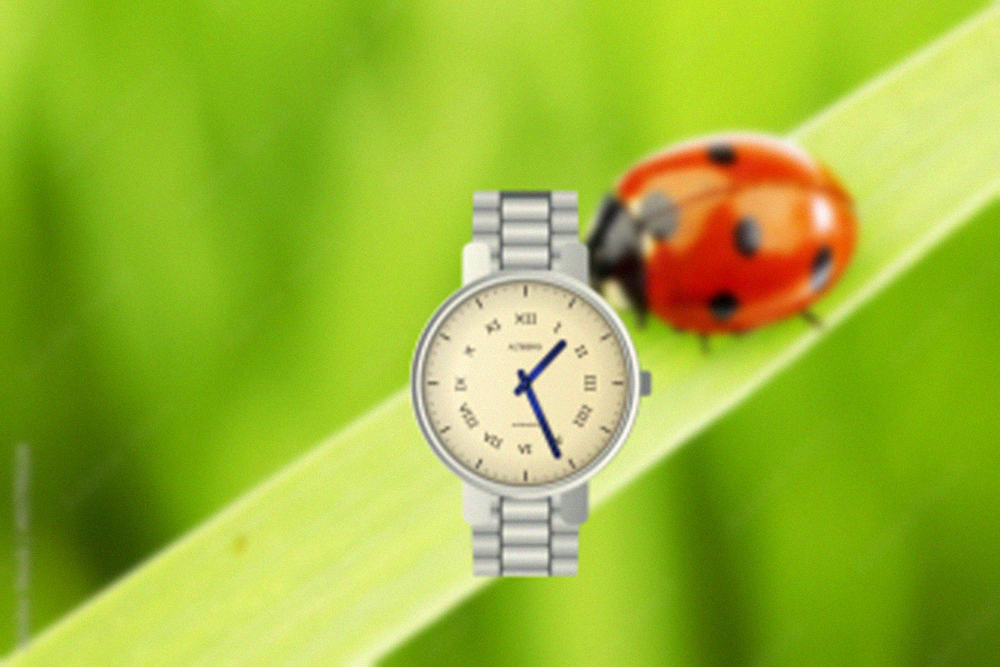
1:26
